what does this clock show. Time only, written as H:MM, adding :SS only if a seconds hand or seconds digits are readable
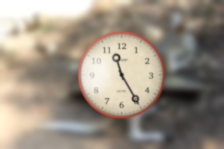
11:25
